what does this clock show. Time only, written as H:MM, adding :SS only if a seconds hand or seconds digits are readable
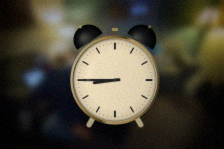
8:45
